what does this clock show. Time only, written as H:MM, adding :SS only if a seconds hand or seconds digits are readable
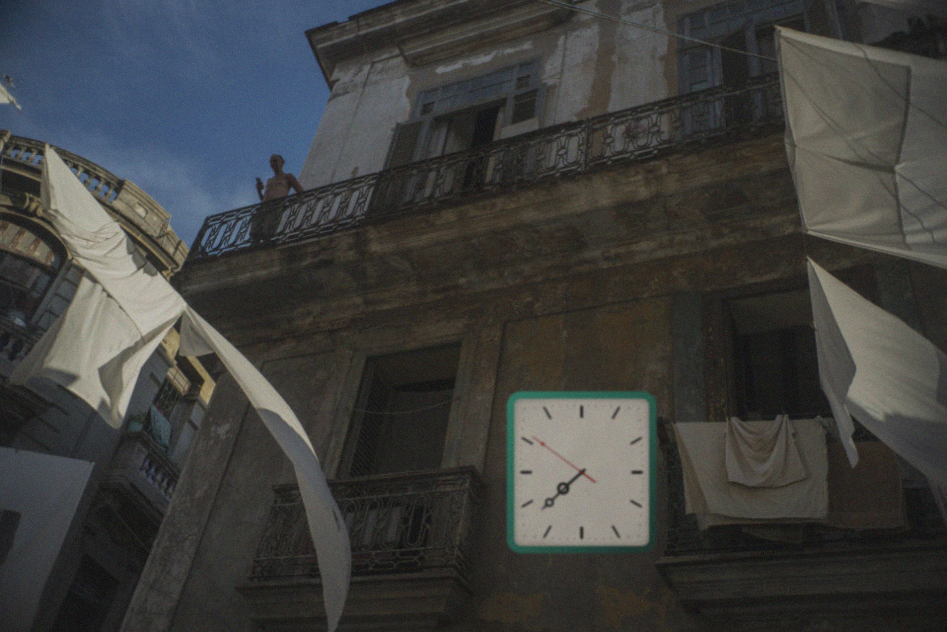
7:37:51
